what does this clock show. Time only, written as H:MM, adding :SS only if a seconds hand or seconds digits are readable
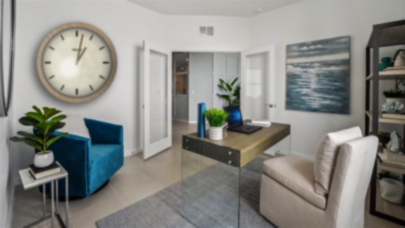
1:02
